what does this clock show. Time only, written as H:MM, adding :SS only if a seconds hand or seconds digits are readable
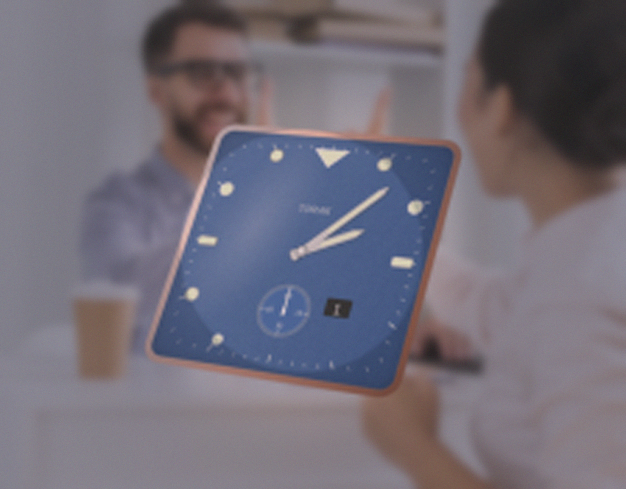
2:07
